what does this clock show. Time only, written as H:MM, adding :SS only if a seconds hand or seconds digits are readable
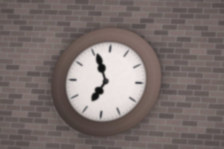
6:56
